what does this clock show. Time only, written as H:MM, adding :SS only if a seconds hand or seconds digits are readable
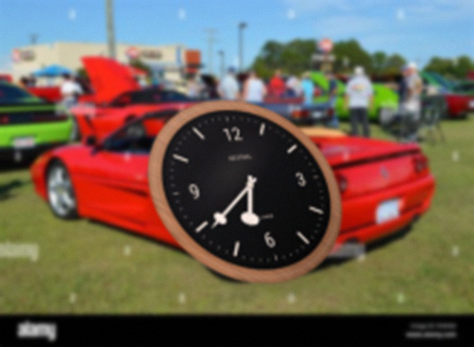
6:39
